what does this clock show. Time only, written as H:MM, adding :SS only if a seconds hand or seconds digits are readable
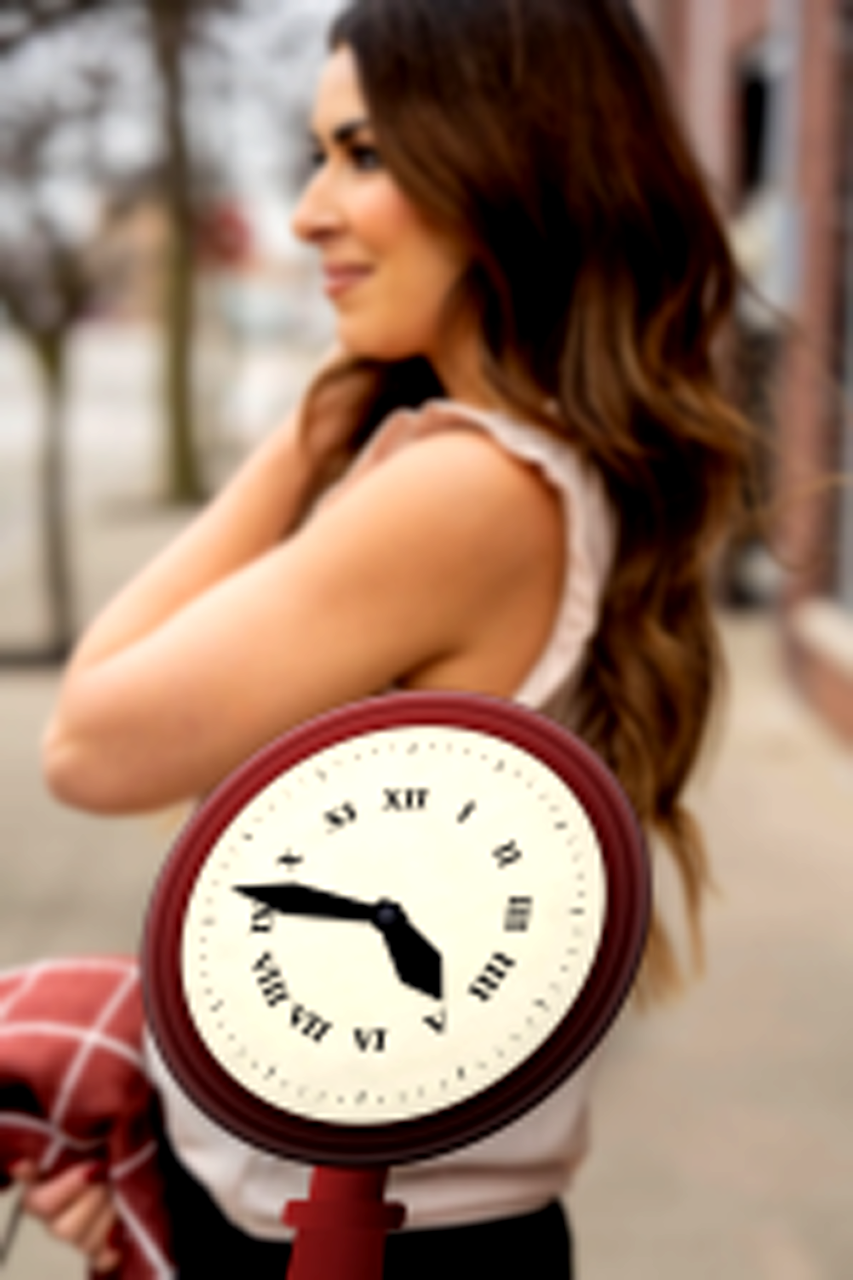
4:47
